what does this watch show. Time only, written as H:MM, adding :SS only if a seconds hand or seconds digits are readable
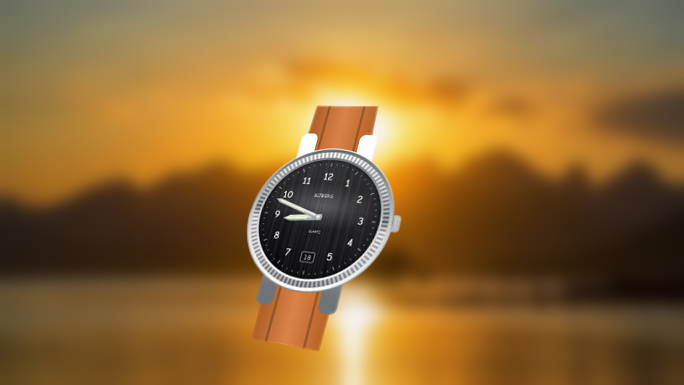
8:48
